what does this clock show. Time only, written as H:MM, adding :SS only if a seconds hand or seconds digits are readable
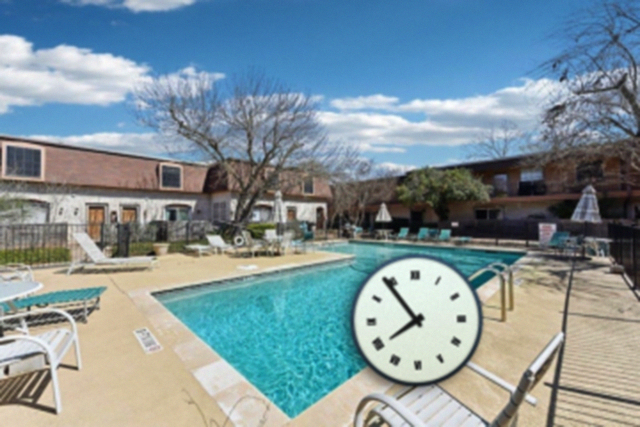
7:54
